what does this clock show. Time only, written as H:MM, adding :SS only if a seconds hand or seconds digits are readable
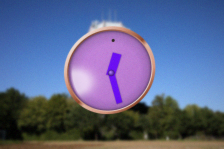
12:27
